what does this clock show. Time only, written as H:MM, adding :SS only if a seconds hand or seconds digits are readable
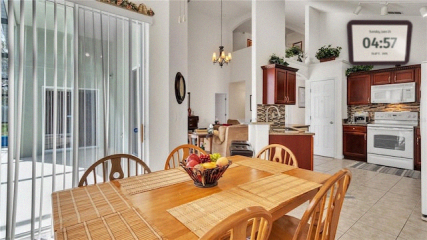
4:57
